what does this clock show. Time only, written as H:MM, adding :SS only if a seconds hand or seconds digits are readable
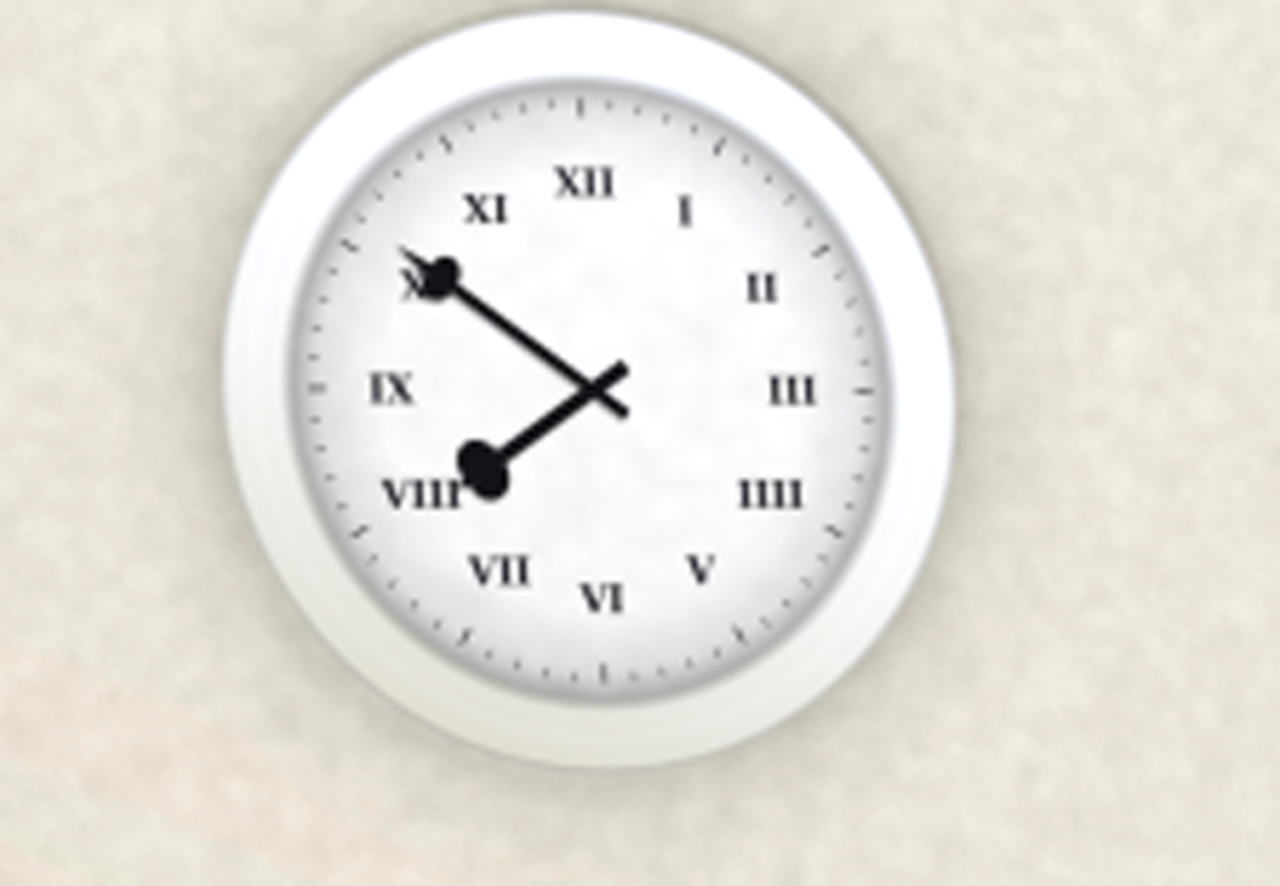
7:51
